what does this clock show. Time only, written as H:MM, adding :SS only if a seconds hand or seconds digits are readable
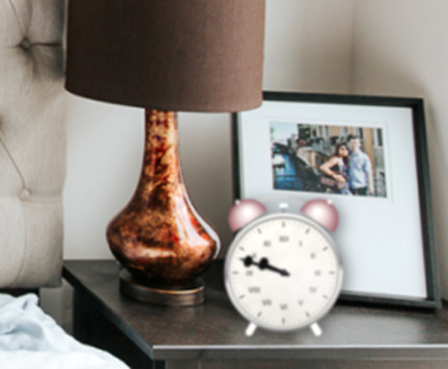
9:48
